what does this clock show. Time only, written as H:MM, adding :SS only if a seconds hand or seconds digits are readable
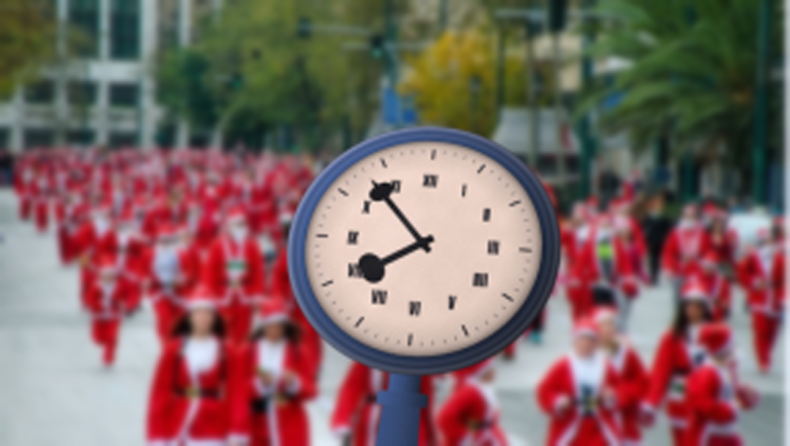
7:53
